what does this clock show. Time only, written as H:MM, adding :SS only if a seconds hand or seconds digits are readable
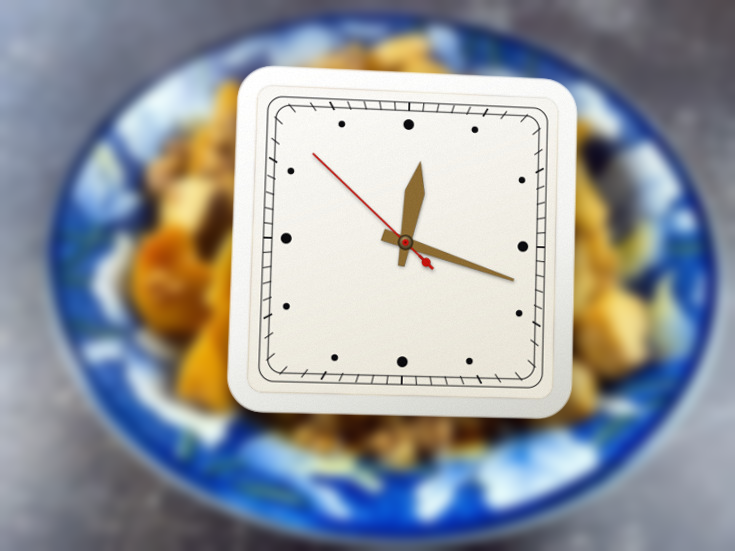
12:17:52
